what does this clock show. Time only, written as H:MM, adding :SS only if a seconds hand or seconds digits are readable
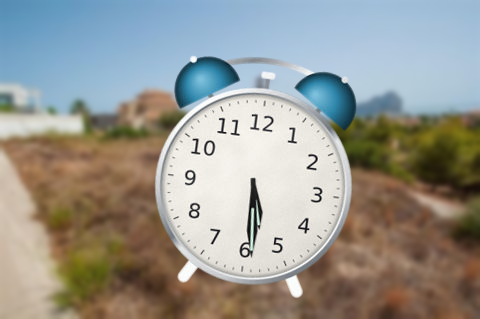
5:29
